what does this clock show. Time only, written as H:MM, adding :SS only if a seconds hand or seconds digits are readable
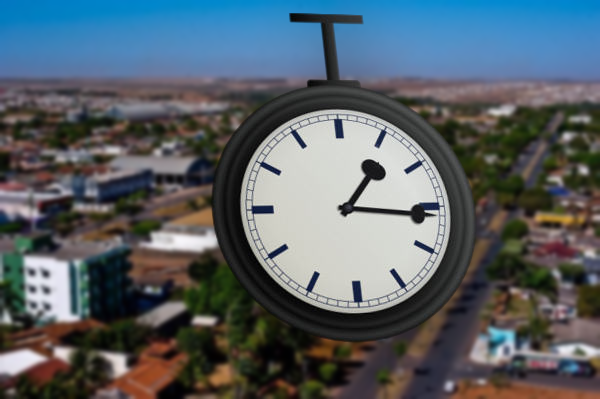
1:16
